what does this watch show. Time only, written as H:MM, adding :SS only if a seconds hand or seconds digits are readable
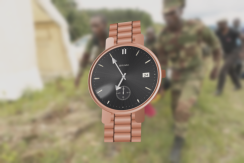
6:55
